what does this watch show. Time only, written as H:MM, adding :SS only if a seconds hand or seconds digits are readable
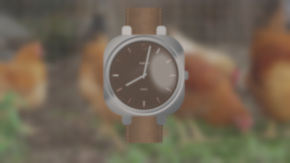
8:02
